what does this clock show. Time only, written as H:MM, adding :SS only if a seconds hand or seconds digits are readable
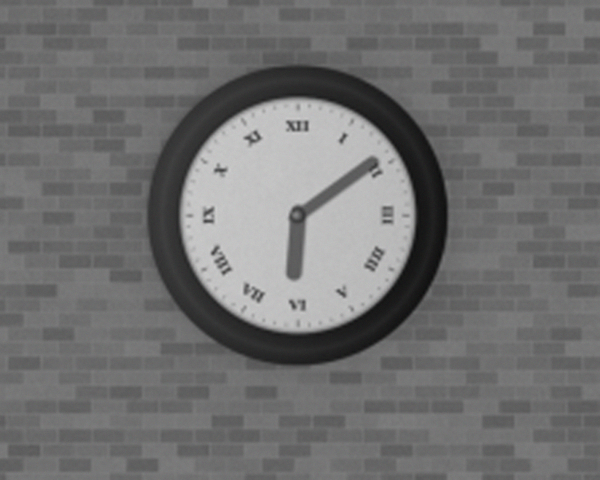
6:09
